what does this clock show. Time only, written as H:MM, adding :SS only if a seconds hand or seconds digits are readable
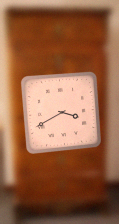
3:41
